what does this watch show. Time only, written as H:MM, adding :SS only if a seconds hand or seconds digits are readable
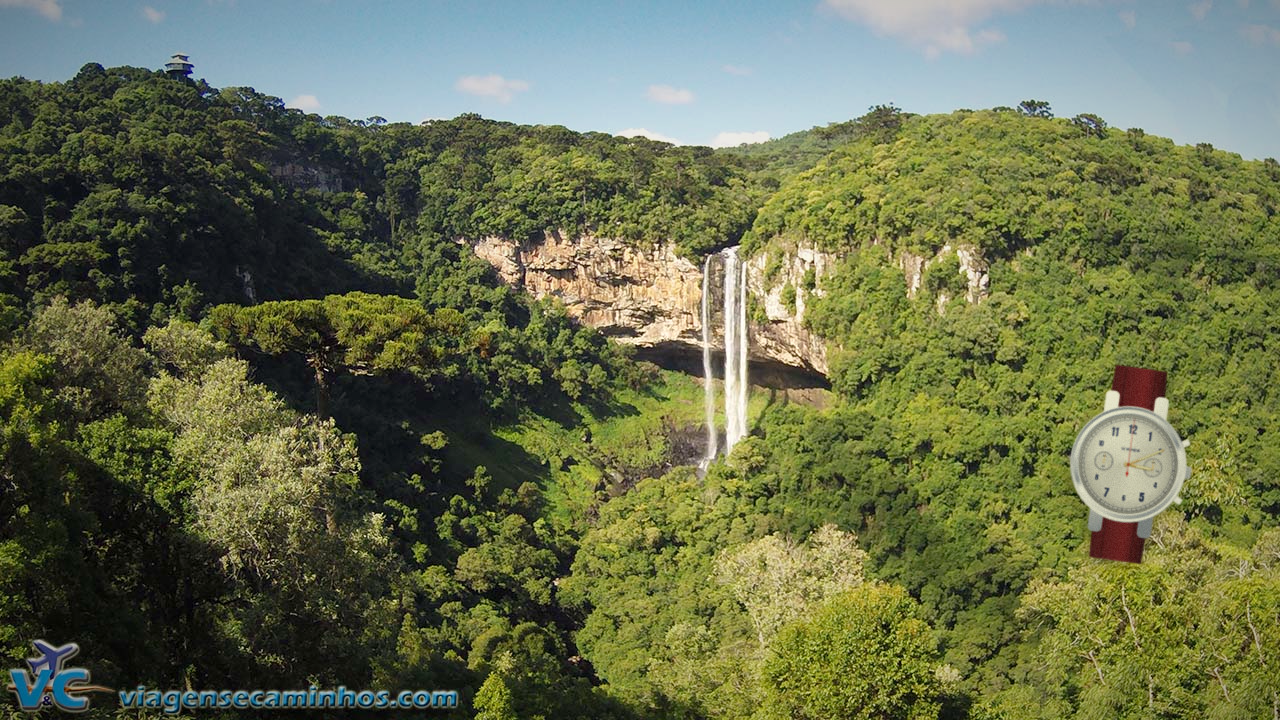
3:10
